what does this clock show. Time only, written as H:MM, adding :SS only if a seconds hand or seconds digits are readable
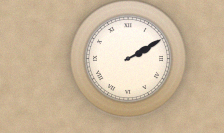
2:10
